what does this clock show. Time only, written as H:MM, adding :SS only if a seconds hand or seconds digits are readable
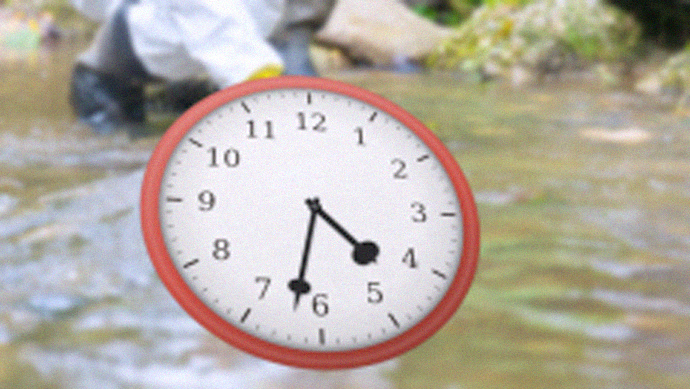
4:32
